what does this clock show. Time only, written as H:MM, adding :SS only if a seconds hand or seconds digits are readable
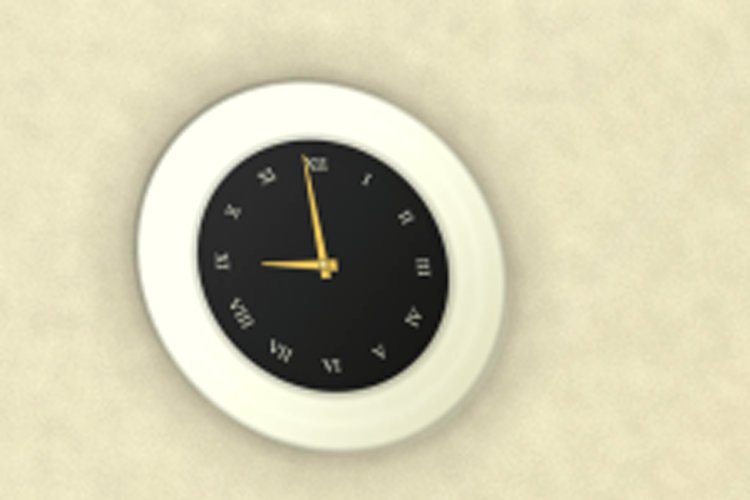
8:59
